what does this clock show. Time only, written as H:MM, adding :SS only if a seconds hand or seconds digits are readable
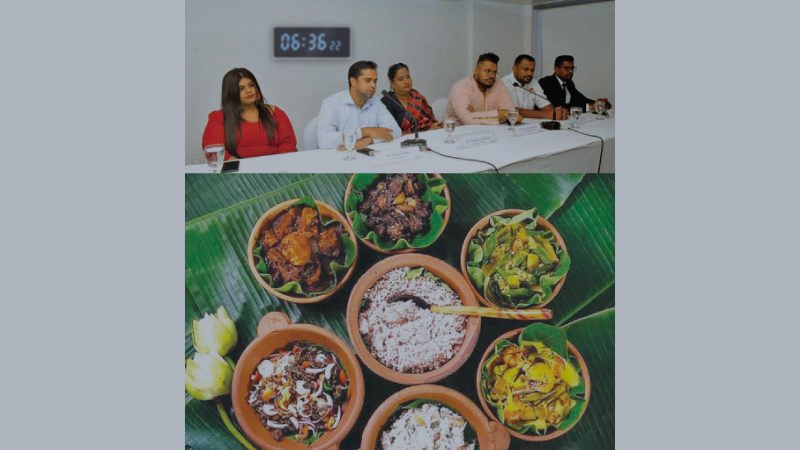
6:36
